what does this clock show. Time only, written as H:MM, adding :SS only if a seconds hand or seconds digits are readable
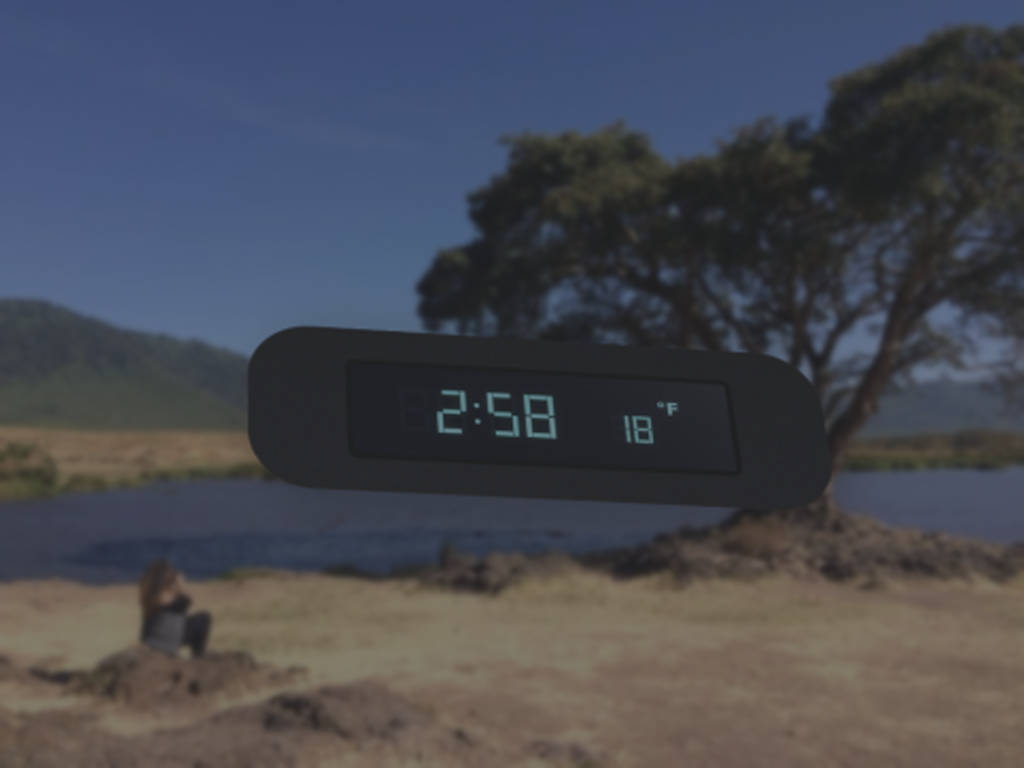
2:58
